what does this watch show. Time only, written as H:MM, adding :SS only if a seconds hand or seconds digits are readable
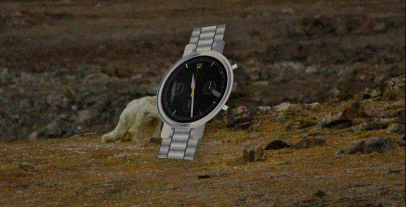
11:28
